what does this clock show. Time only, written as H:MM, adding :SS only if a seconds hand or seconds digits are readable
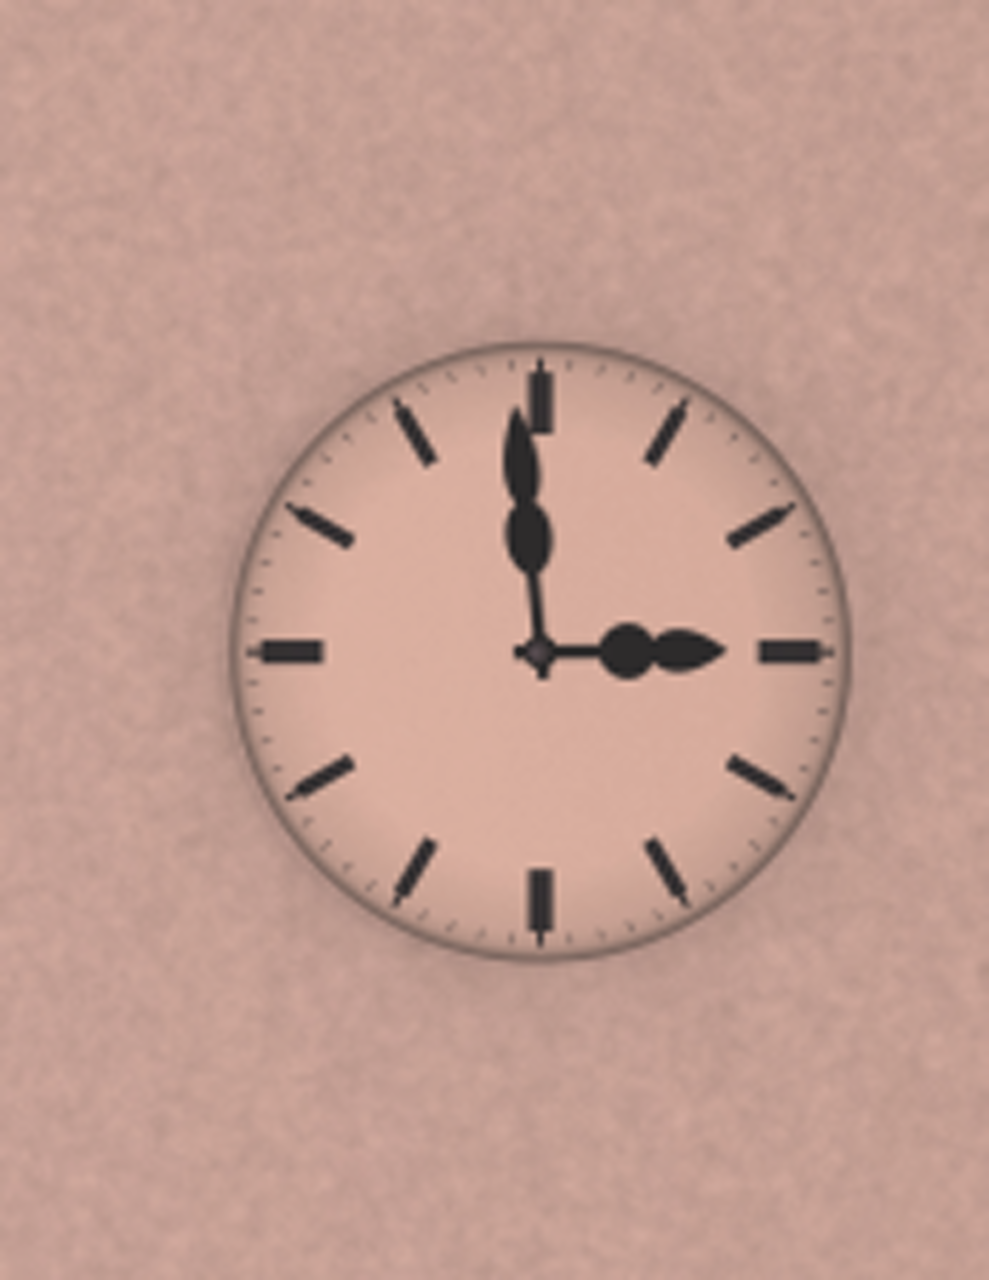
2:59
